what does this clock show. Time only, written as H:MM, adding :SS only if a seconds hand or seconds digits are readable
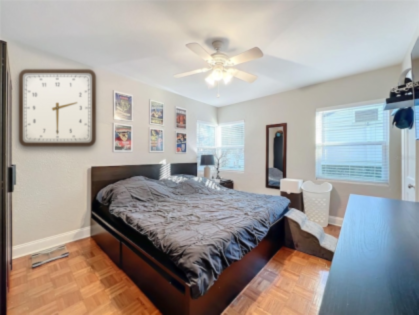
2:30
